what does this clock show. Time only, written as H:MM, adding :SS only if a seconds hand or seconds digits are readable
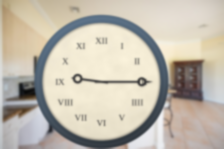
9:15
